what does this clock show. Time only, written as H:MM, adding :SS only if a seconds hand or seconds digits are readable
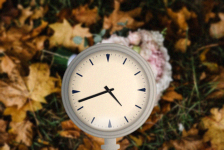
4:42
